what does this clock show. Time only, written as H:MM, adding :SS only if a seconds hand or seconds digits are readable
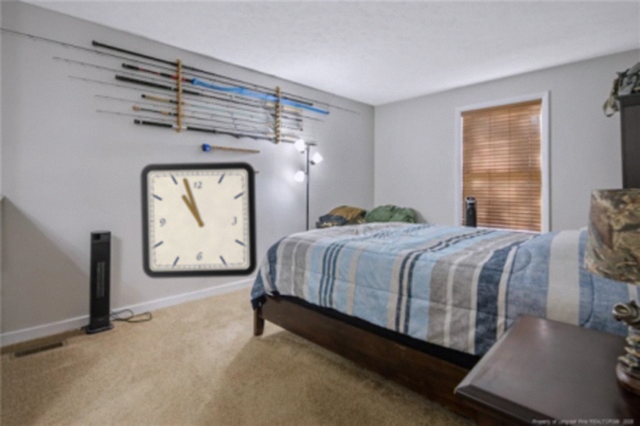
10:57
